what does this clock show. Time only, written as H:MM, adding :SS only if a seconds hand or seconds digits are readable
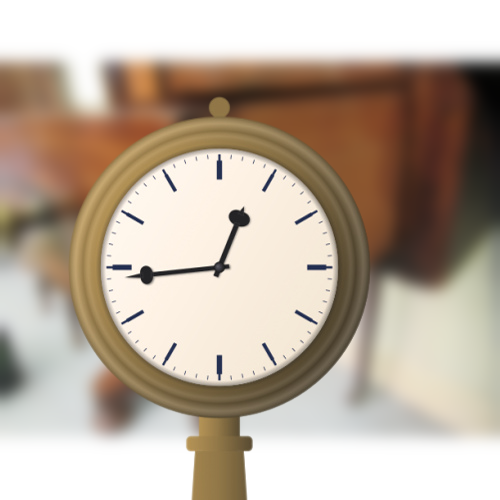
12:44
